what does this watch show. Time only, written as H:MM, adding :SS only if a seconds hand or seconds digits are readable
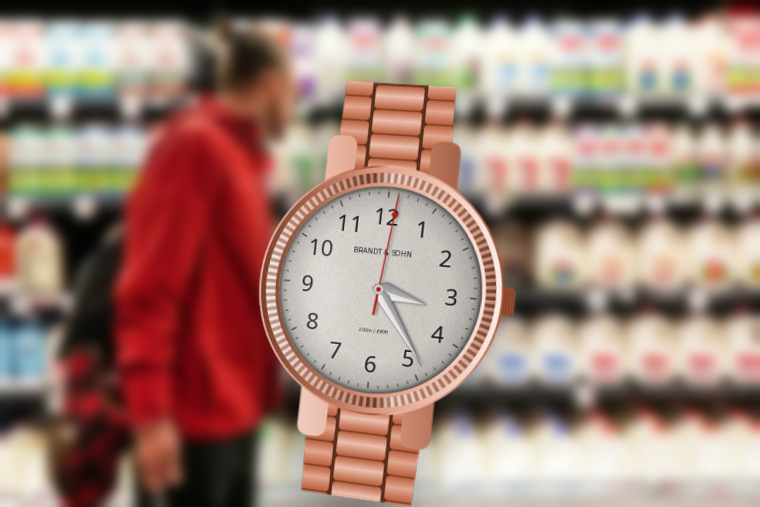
3:24:01
